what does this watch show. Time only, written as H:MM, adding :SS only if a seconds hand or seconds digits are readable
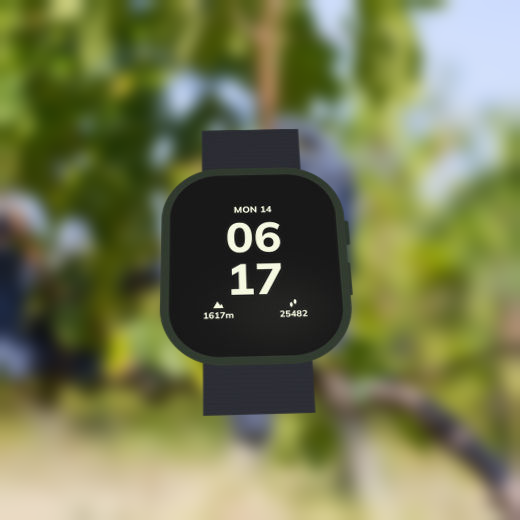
6:17
